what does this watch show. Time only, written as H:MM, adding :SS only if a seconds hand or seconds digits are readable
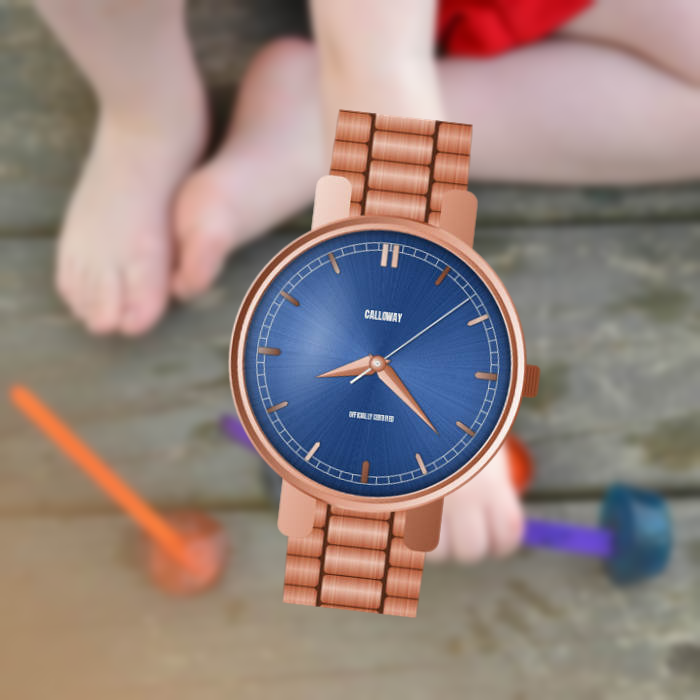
8:22:08
